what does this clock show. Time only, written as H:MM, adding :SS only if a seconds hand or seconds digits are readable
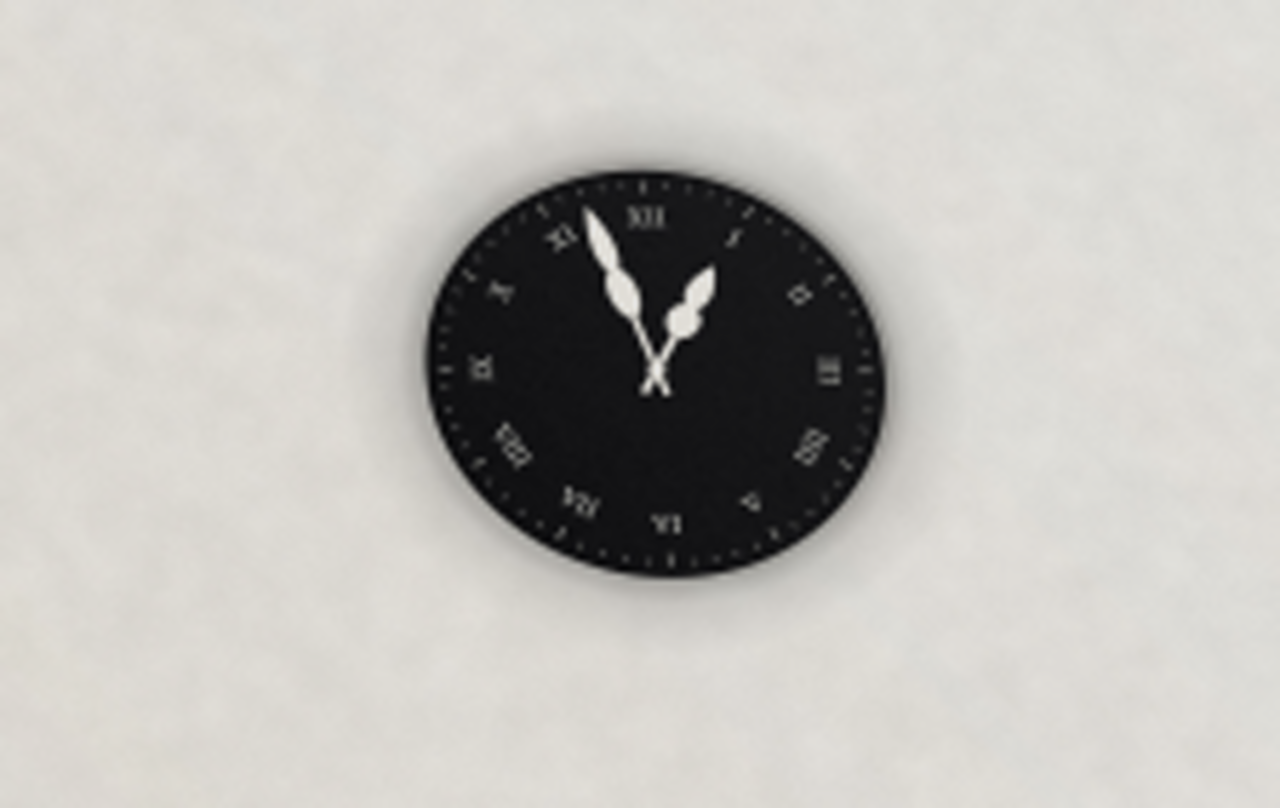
12:57
